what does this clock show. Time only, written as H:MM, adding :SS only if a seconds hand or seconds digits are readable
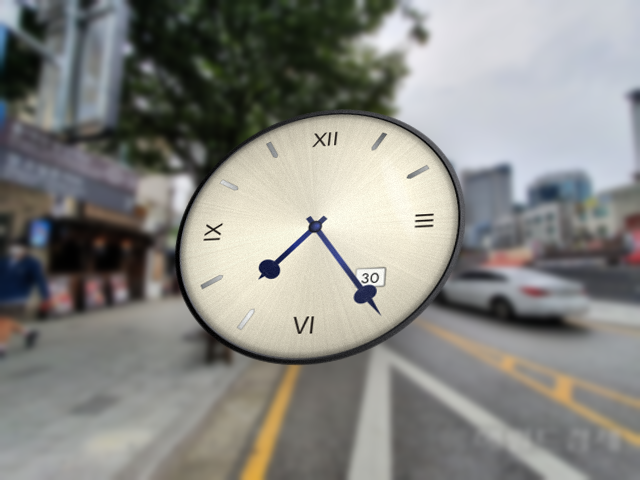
7:24
